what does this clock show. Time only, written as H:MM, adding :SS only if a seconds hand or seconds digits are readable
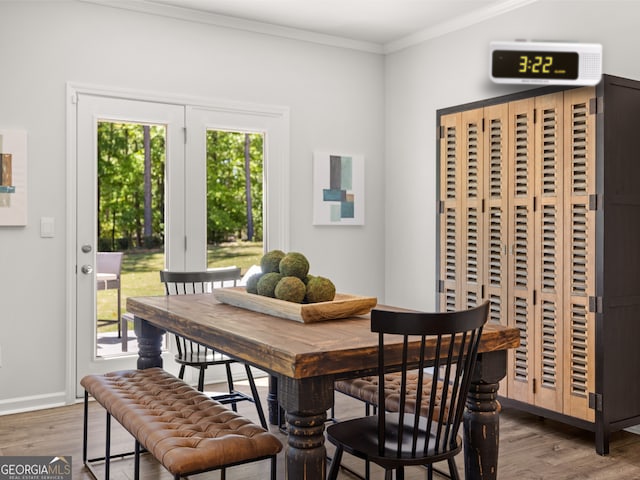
3:22
